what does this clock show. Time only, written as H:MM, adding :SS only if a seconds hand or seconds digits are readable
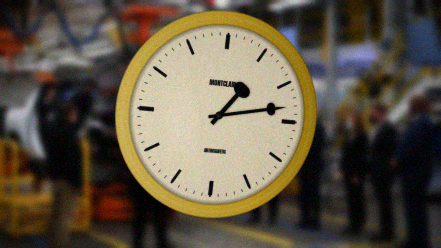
1:13
